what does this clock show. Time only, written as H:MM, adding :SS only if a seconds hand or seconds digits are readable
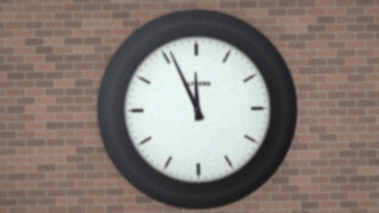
11:56
